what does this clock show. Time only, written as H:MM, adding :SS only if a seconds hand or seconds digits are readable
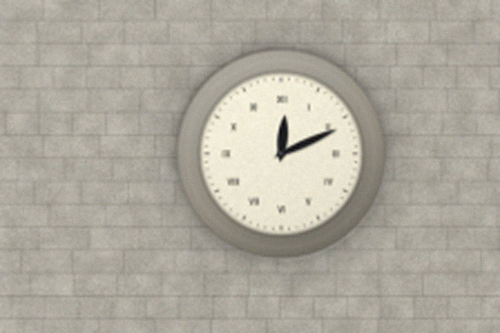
12:11
